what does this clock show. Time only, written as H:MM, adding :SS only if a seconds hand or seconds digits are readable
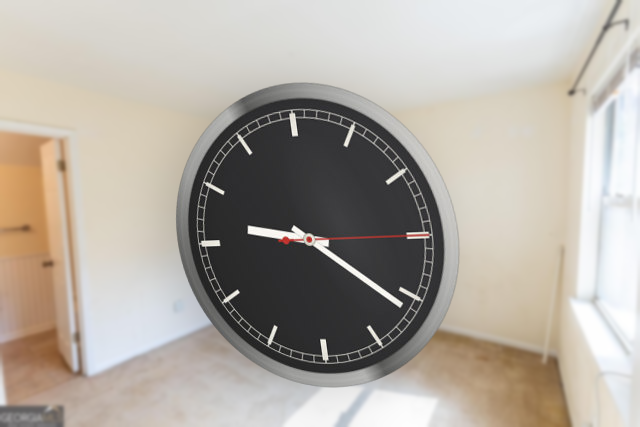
9:21:15
